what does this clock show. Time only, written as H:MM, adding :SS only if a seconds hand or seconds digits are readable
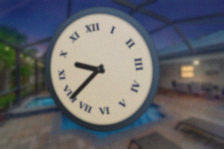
9:39
